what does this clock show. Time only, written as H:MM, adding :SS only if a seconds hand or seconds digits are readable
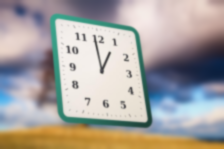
12:59
